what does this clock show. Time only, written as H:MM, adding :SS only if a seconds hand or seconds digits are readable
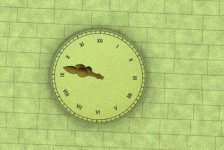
9:47
